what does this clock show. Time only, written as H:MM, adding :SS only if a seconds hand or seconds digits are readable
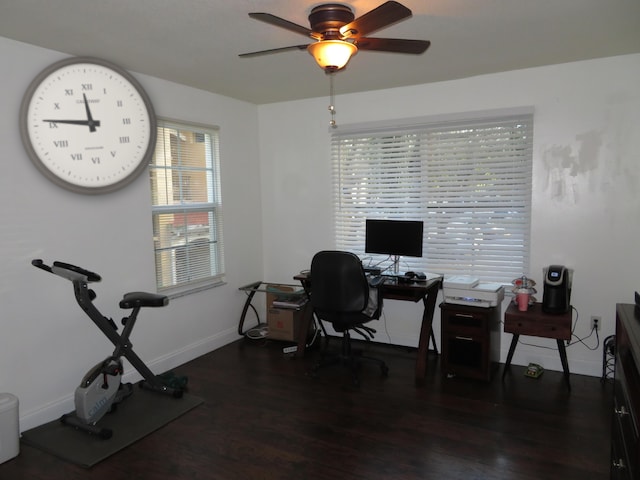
11:46
